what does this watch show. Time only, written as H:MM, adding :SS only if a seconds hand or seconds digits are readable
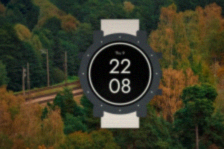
22:08
